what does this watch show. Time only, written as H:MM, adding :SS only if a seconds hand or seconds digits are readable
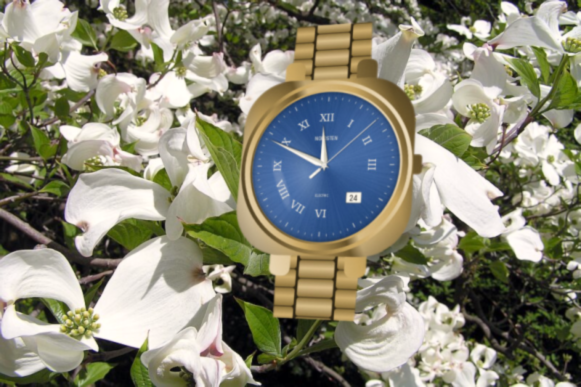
11:49:08
